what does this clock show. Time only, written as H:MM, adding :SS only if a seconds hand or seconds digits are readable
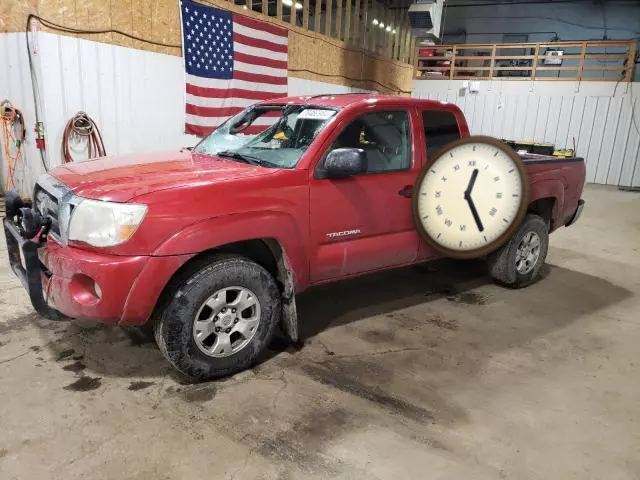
12:25
